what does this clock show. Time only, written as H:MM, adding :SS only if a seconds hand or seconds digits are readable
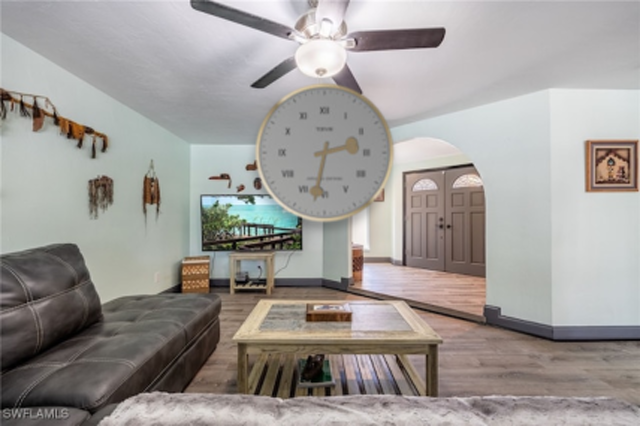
2:32
